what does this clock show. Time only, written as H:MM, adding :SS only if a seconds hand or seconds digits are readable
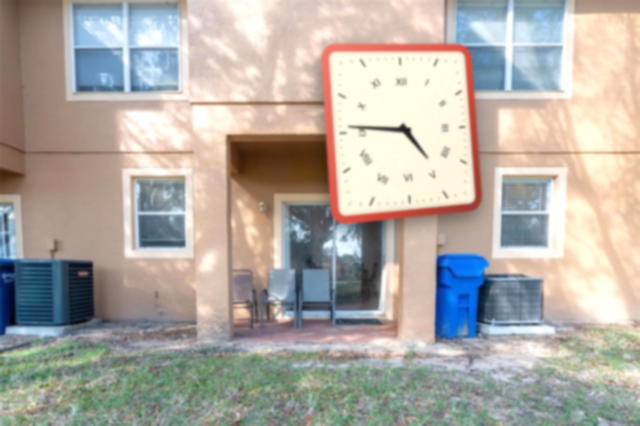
4:46
